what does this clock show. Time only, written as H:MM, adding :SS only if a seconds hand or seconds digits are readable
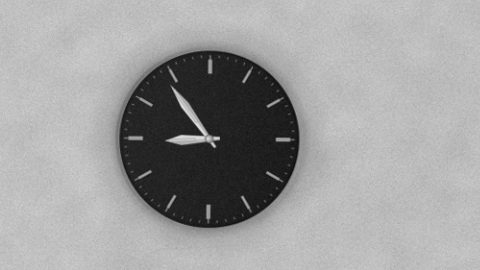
8:54
